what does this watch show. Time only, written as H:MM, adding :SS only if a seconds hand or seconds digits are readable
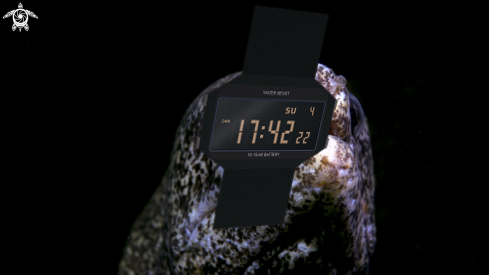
17:42:22
